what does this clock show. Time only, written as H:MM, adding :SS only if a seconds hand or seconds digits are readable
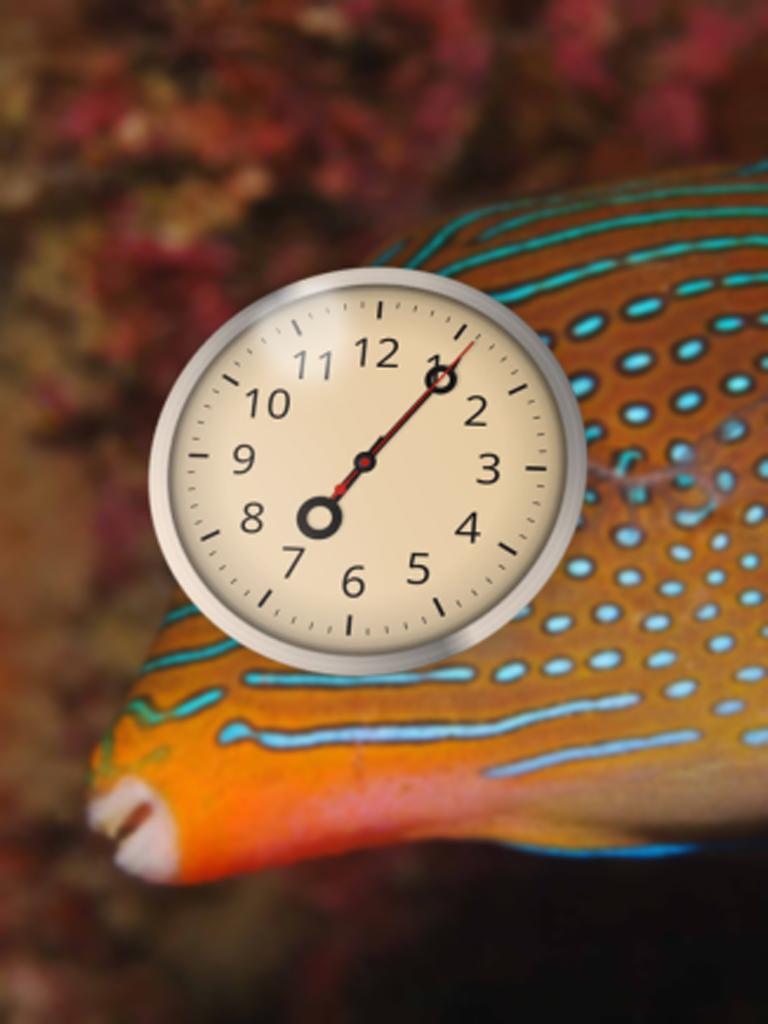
7:06:06
